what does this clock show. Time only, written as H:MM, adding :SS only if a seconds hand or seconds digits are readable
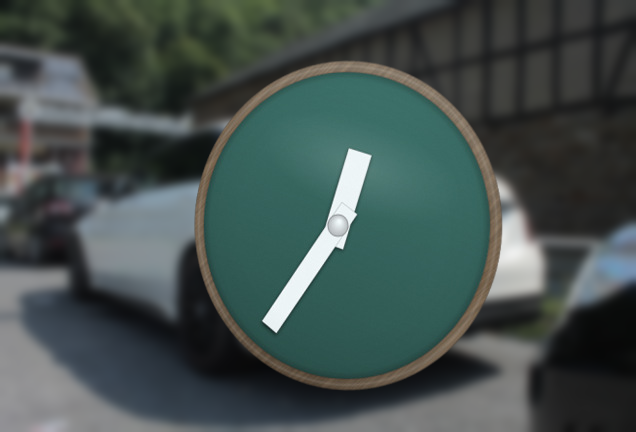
12:36
